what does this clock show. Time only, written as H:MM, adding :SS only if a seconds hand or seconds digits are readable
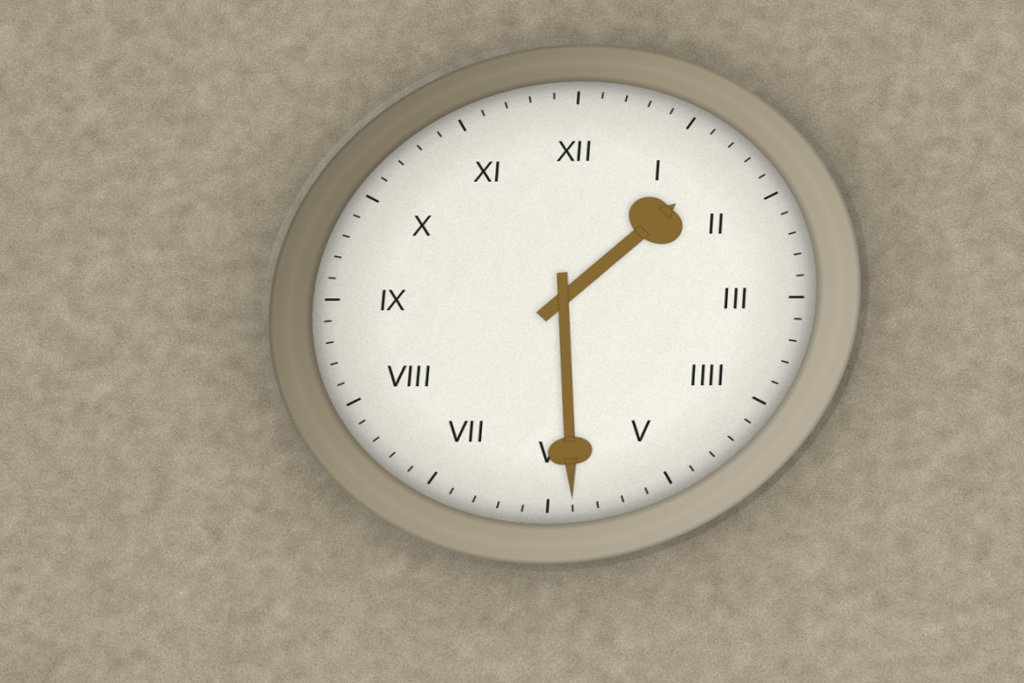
1:29
